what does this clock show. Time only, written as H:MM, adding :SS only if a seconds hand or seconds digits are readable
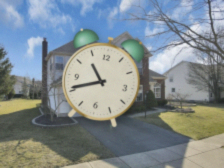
10:41
